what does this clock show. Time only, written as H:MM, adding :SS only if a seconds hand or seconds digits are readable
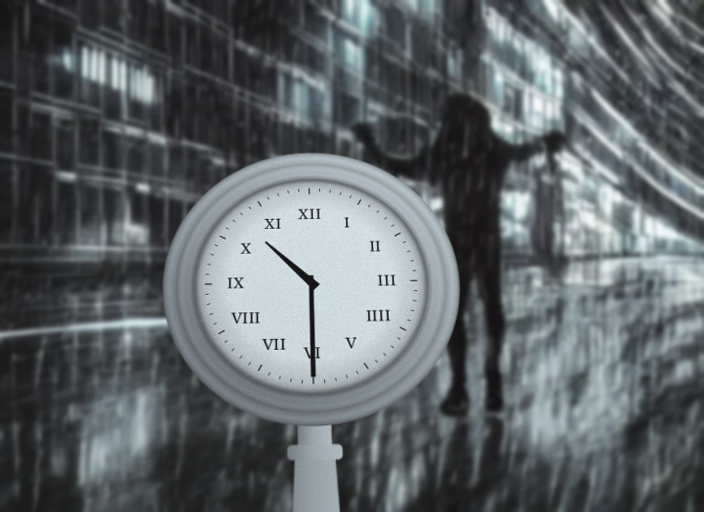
10:30
